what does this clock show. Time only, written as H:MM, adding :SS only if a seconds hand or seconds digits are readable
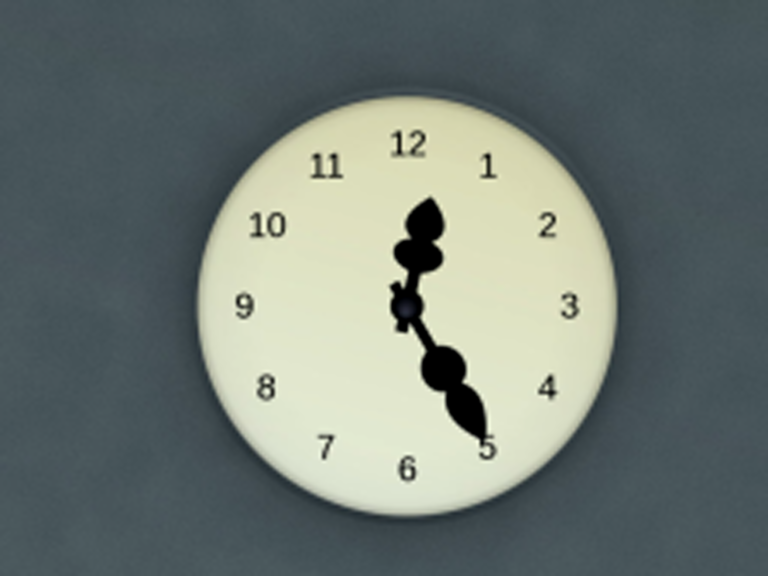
12:25
